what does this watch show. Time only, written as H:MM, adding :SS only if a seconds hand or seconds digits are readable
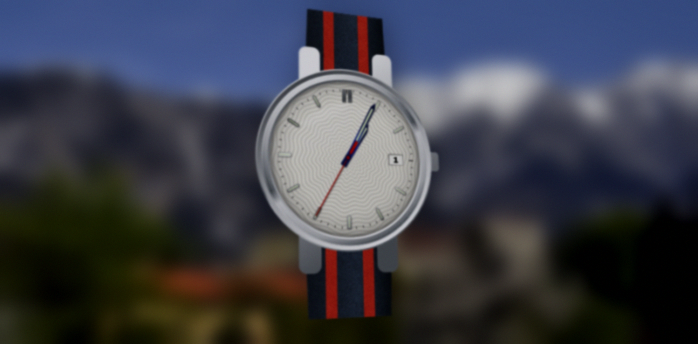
1:04:35
